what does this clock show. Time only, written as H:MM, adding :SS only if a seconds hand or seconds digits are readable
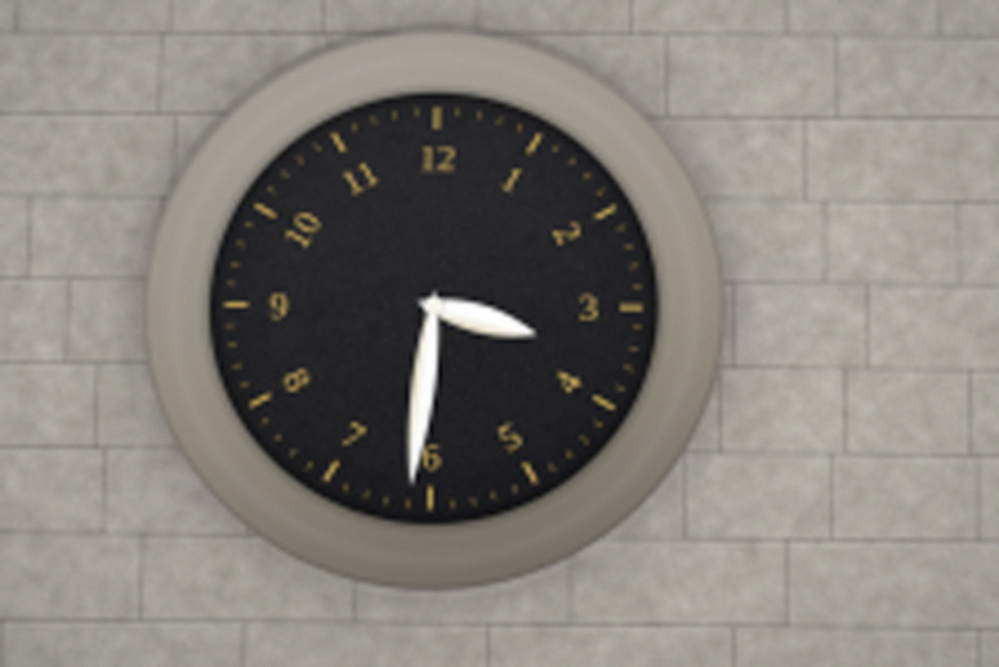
3:31
